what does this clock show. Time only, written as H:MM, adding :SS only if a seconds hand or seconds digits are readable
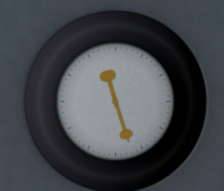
11:27
